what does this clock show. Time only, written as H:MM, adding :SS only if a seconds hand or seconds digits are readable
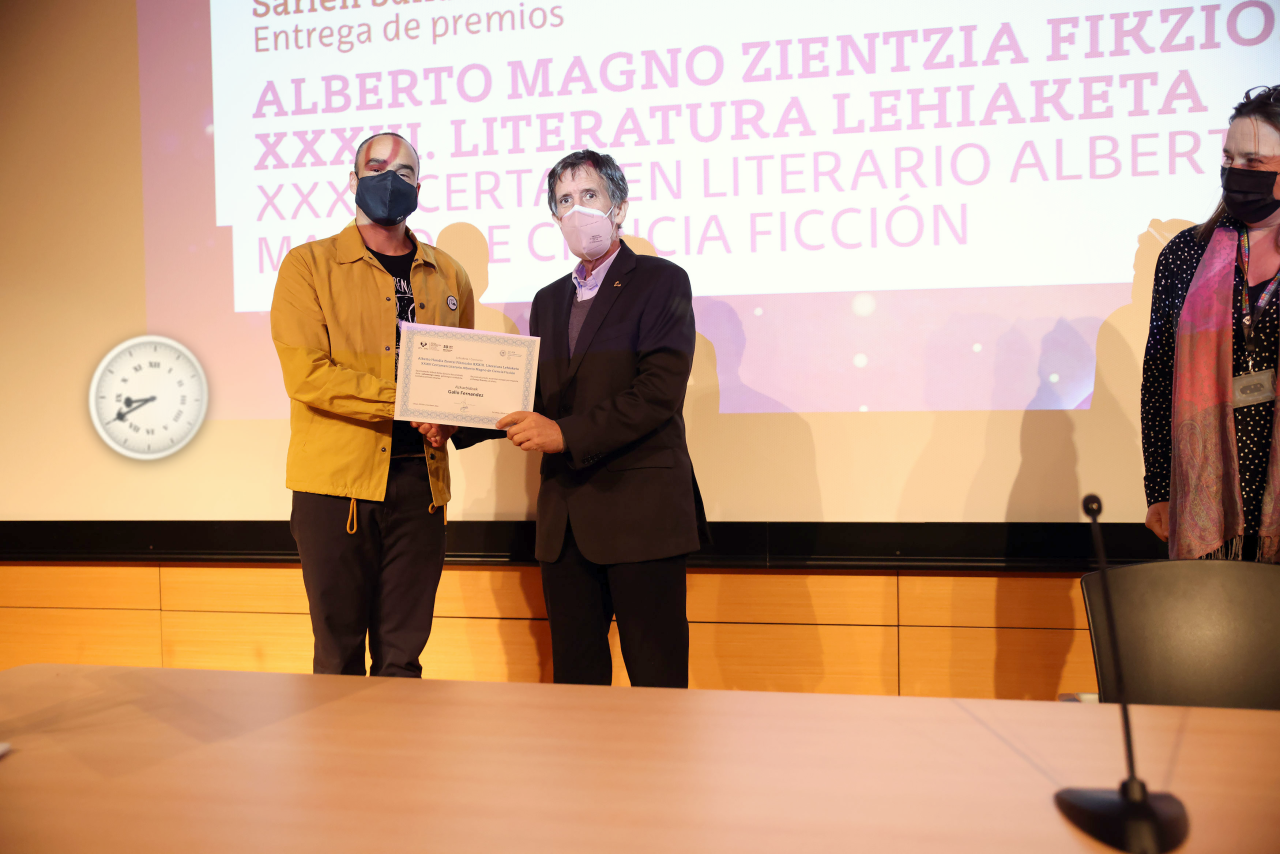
8:40
